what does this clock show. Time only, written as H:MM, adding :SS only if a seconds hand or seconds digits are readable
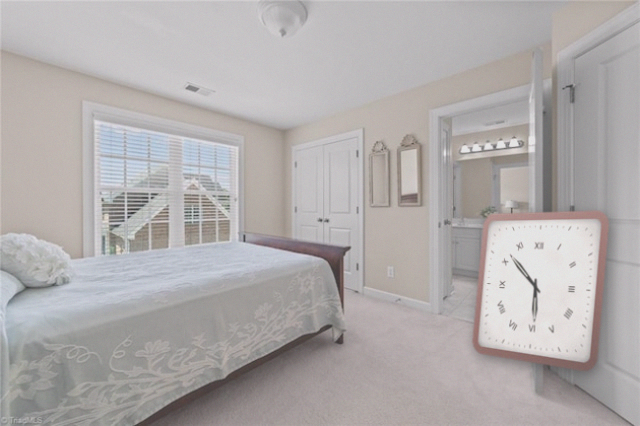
5:52
